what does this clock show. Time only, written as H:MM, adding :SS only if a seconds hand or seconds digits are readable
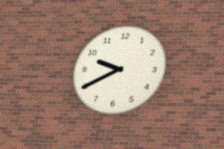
9:40
